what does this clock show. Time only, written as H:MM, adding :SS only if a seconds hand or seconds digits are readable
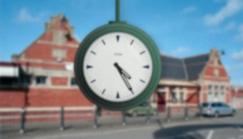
4:25
